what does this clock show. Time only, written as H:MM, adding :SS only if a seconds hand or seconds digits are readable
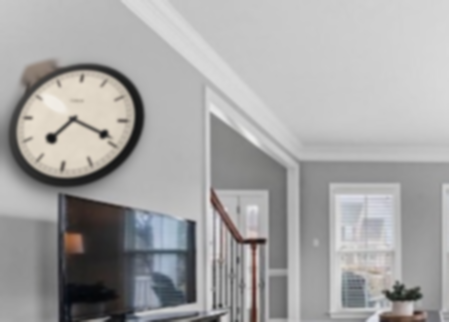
7:19
